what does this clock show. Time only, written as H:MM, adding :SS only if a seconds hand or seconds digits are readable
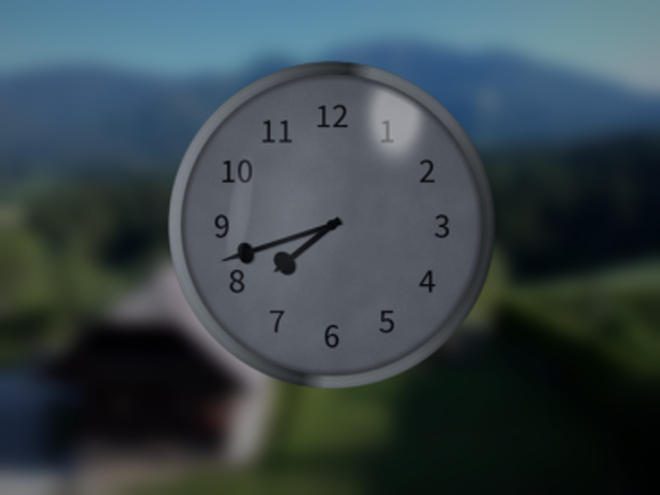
7:42
